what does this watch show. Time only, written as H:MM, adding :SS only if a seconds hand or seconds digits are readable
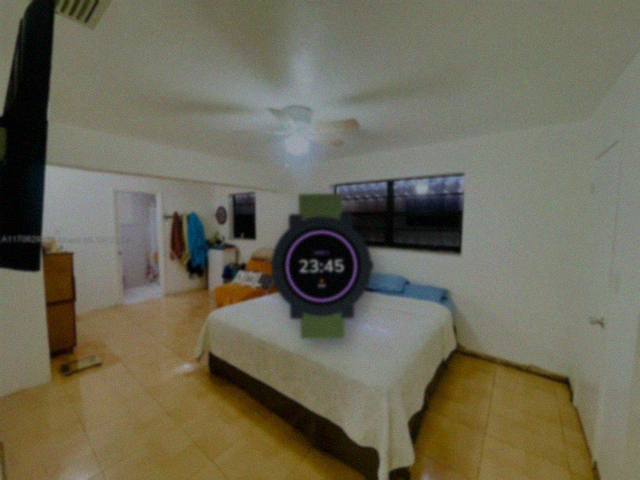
23:45
